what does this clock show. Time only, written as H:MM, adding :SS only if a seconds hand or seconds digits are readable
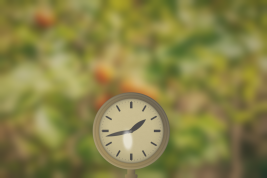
1:43
